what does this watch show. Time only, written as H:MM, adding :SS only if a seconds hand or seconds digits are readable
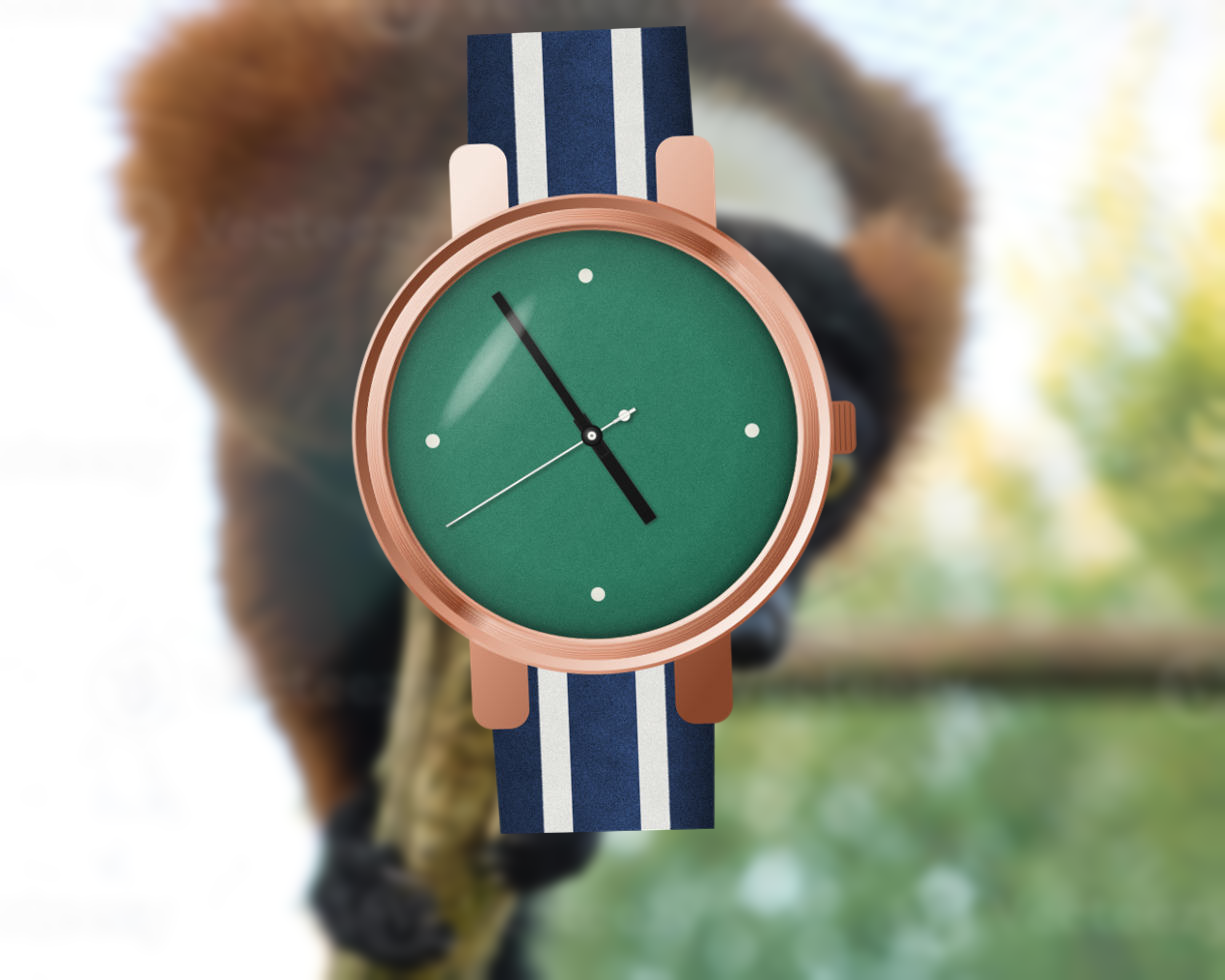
4:54:40
